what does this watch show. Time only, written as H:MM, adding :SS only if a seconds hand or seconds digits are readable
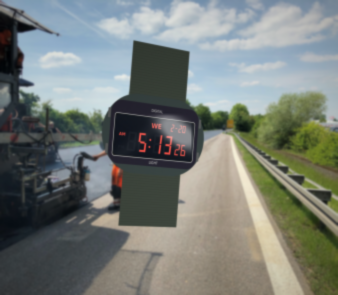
5:13:26
